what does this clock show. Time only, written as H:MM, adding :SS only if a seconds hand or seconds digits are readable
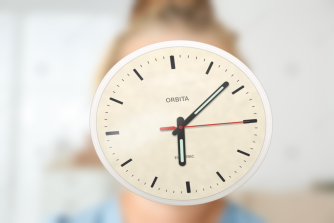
6:08:15
